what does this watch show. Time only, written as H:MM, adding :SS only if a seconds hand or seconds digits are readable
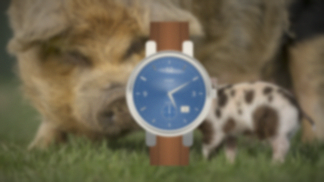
5:10
